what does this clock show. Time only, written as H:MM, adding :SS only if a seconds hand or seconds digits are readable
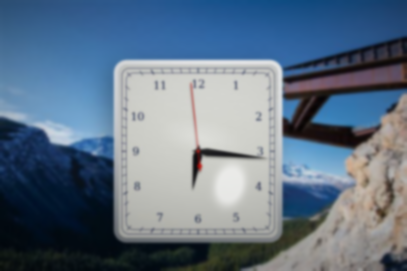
6:15:59
